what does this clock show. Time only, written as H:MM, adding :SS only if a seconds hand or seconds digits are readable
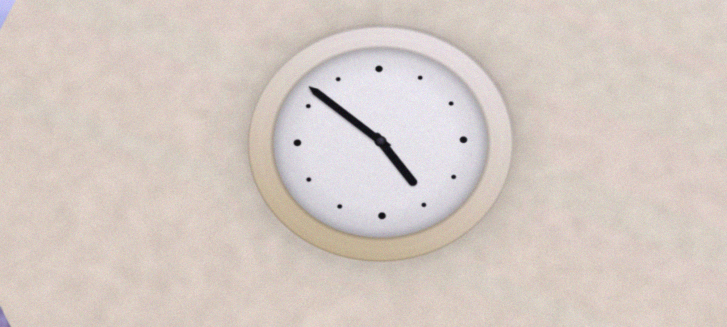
4:52
